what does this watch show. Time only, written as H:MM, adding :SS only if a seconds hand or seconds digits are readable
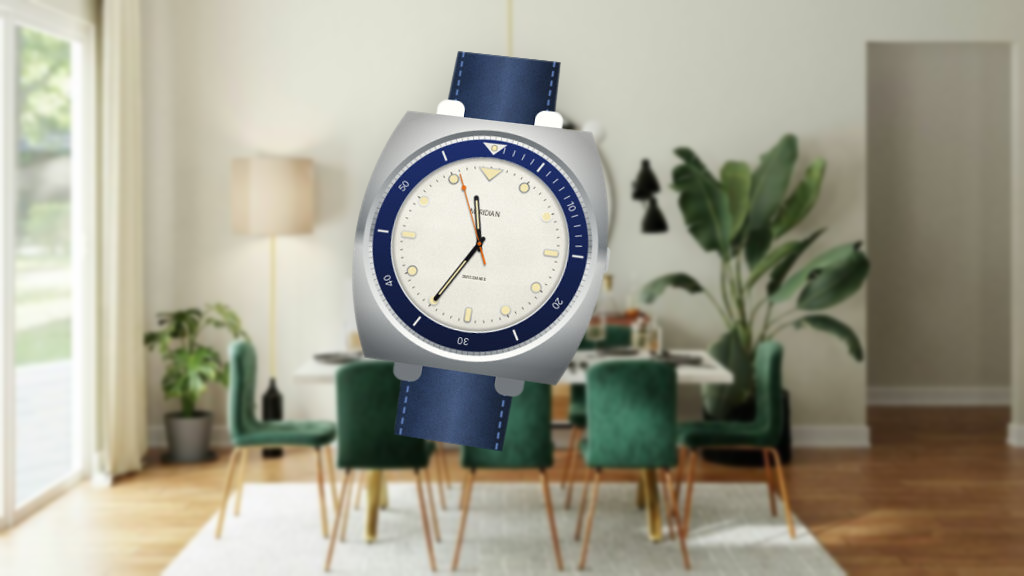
11:34:56
